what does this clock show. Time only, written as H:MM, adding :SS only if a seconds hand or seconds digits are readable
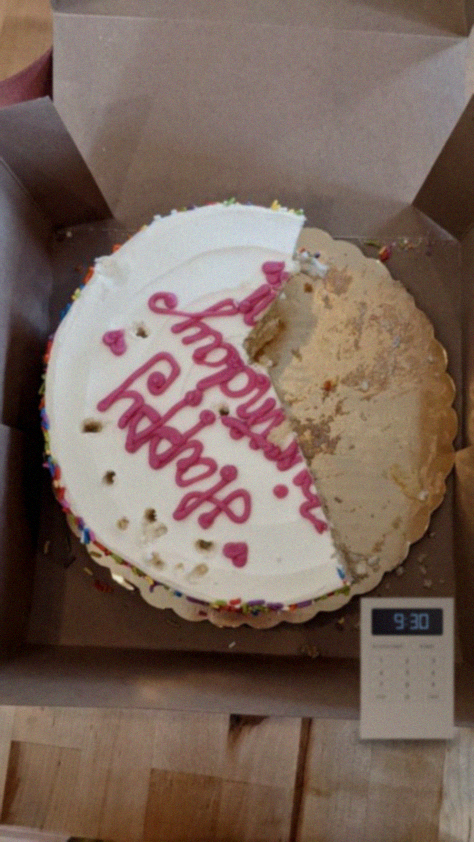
9:30
